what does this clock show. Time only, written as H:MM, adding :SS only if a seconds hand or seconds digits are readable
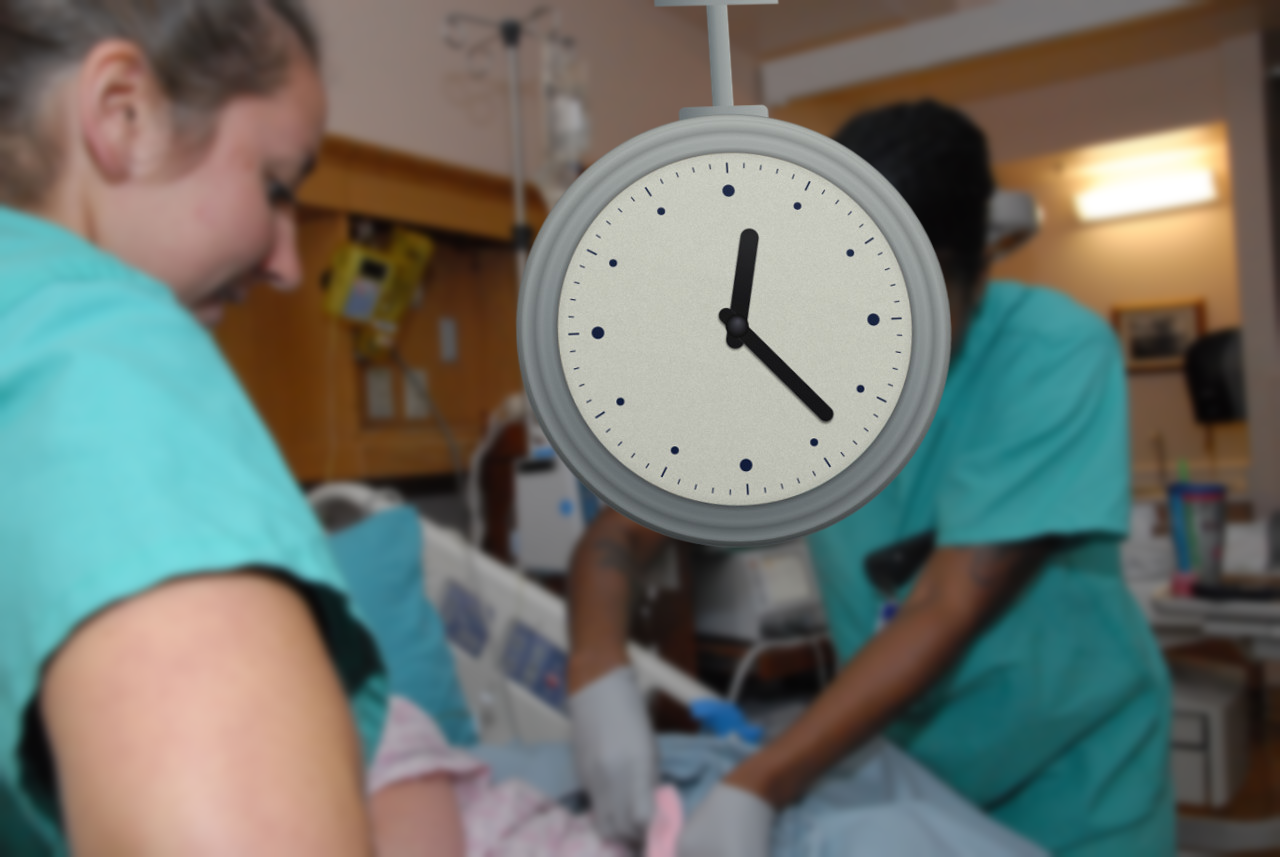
12:23
